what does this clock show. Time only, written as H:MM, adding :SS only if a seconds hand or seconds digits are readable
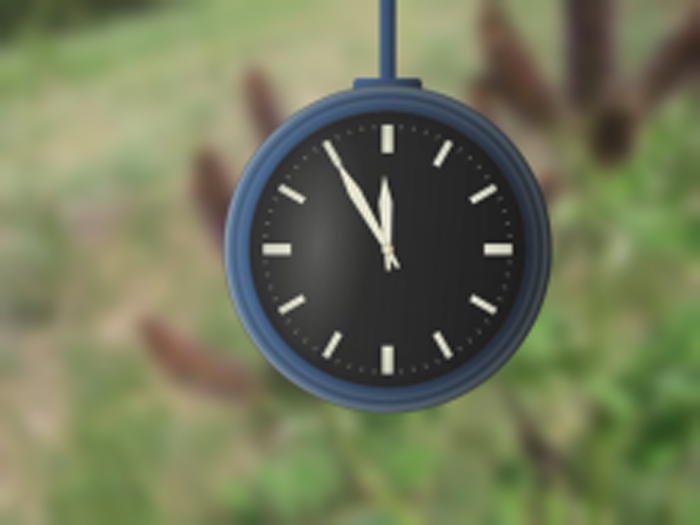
11:55
